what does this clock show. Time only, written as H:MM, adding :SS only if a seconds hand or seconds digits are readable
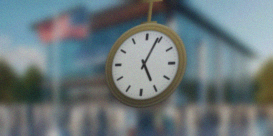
5:04
